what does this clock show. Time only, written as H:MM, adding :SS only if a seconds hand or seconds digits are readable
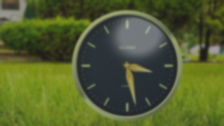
3:28
